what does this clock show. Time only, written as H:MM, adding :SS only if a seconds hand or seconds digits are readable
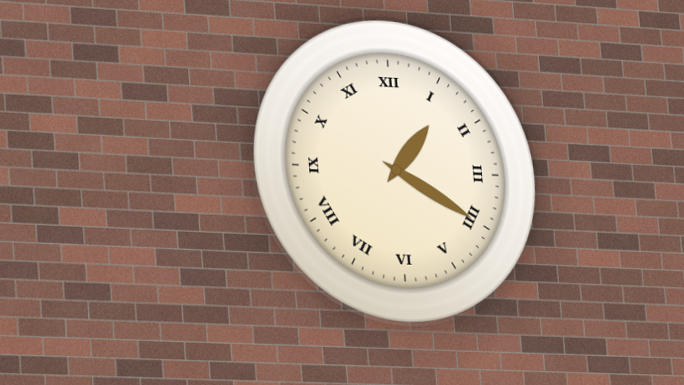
1:20
